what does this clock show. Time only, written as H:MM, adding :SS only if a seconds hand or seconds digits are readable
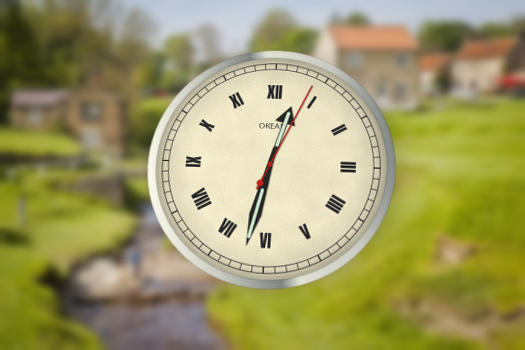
12:32:04
